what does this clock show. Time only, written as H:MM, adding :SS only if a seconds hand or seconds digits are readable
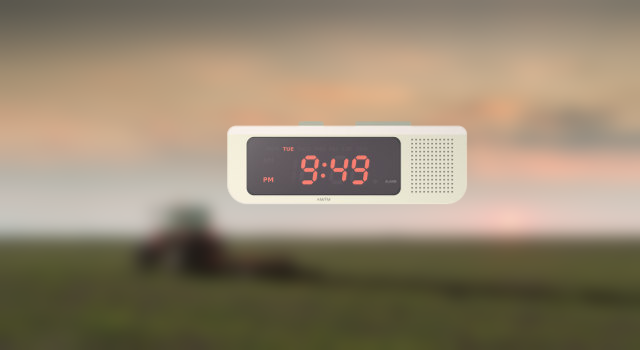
9:49
